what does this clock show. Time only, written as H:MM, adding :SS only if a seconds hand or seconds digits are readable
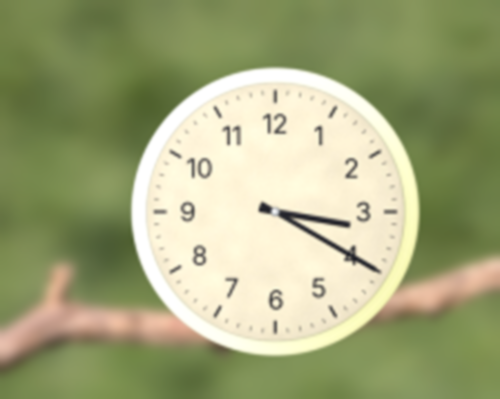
3:20
